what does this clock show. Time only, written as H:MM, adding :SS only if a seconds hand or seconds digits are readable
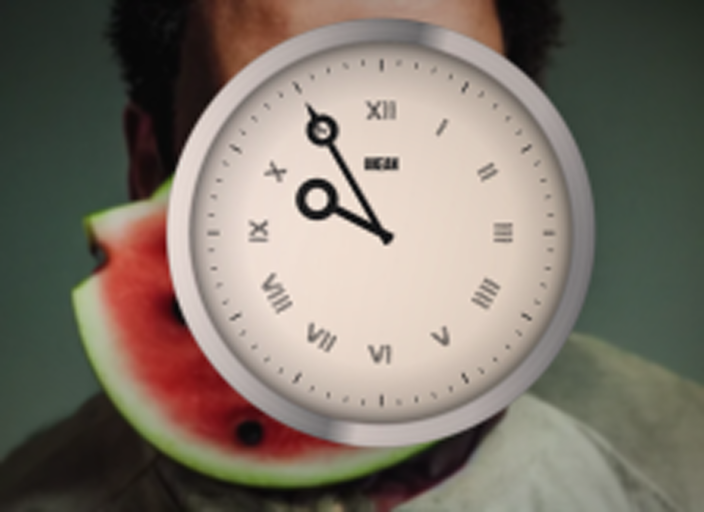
9:55
